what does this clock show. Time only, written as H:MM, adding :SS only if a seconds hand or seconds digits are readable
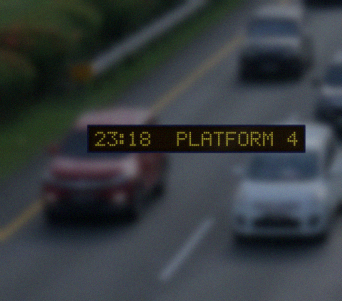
23:18
